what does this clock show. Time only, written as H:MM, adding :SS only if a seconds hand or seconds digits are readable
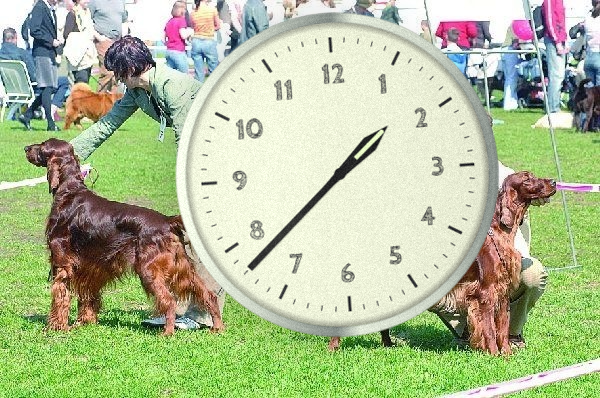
1:38
